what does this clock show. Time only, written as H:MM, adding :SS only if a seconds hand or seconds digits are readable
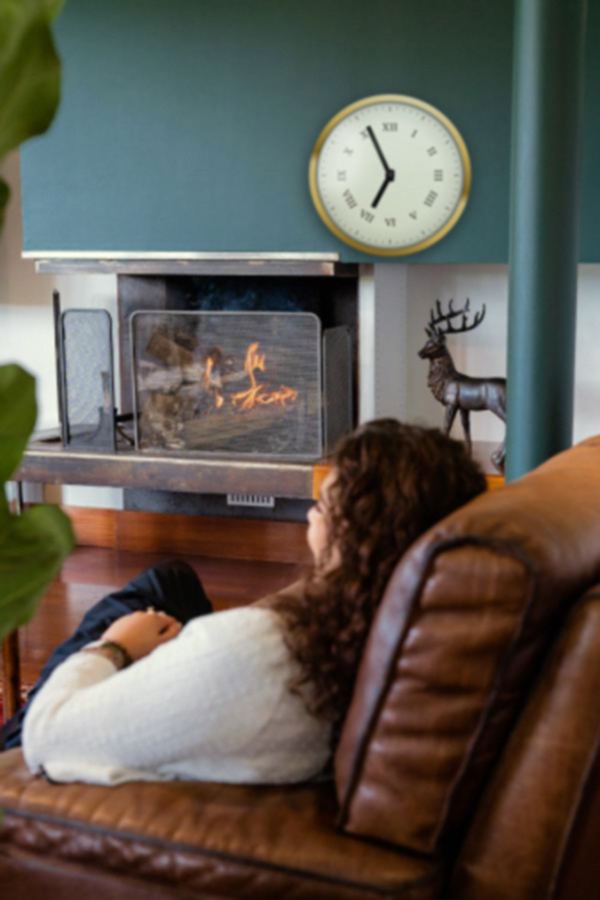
6:56
